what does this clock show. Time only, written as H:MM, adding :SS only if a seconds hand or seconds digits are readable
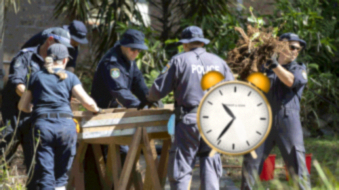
10:36
